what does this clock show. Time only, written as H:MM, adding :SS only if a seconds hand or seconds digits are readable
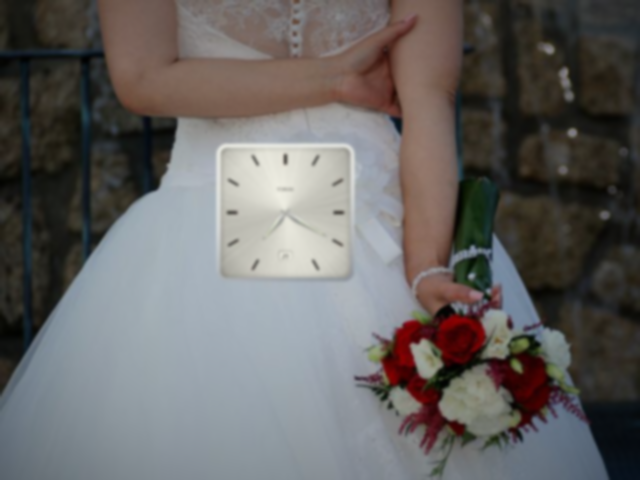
7:20
